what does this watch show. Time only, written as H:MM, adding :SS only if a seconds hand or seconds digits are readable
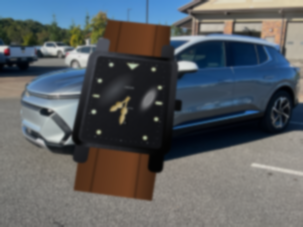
7:31
